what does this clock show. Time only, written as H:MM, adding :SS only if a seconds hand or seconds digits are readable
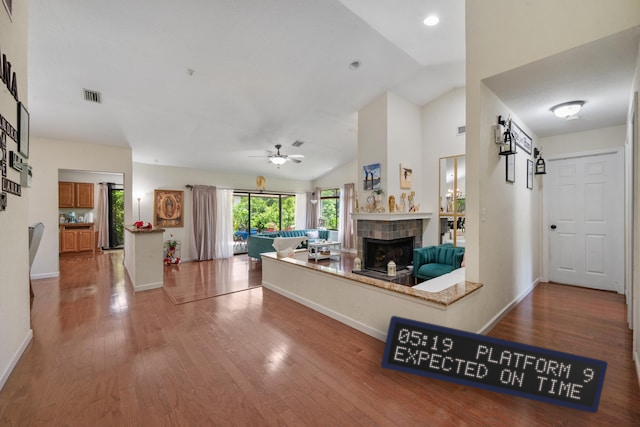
5:19
